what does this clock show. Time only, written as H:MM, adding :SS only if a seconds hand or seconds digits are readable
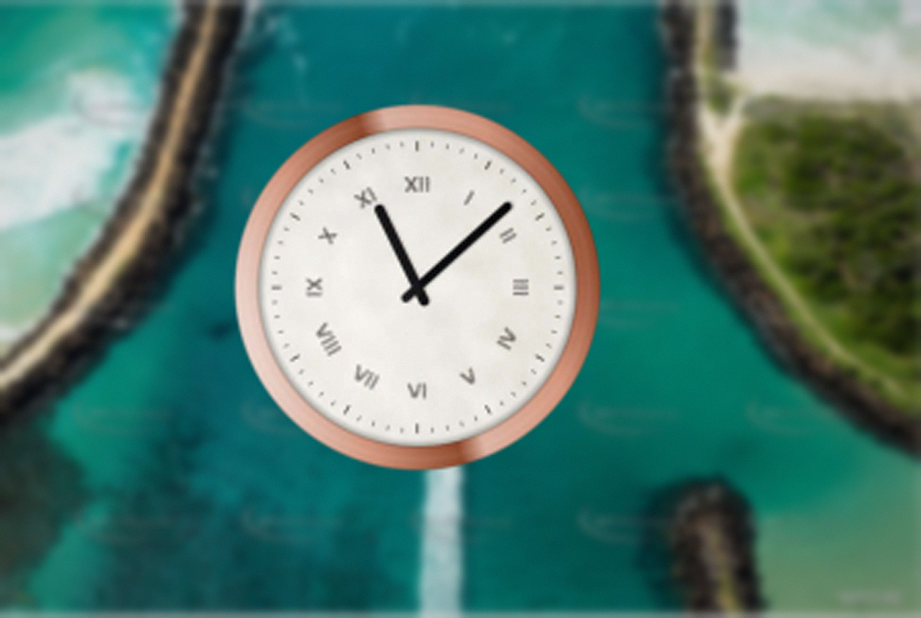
11:08
